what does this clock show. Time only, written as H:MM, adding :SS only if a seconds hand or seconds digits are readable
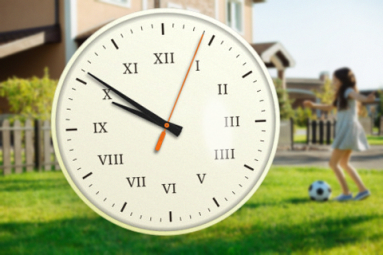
9:51:04
